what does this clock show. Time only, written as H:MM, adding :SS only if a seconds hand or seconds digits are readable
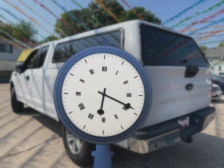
6:19
